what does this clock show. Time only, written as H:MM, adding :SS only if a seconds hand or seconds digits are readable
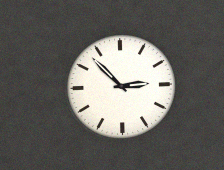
2:53
